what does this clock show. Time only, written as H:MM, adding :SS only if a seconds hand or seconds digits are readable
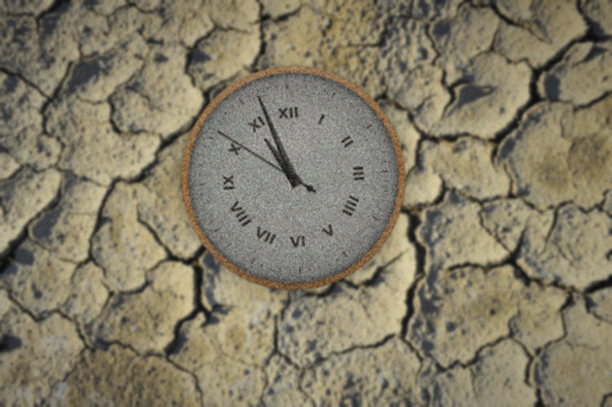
10:56:51
